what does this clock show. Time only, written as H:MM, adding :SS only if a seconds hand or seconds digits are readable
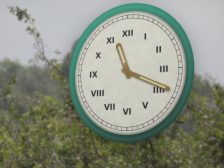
11:19
